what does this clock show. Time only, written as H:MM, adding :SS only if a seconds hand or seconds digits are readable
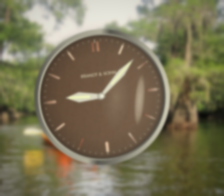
9:08
